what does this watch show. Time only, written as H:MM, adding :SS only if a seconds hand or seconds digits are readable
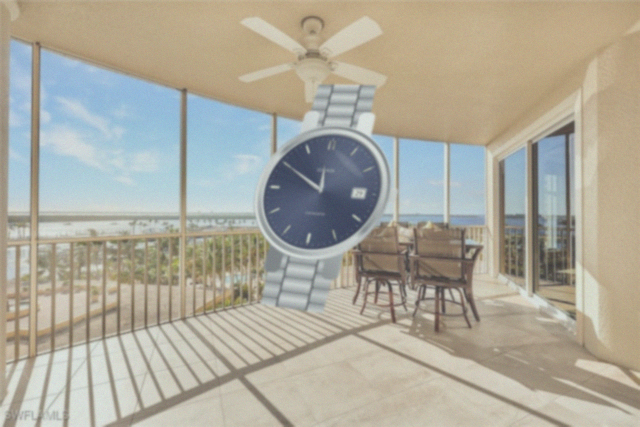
11:50
